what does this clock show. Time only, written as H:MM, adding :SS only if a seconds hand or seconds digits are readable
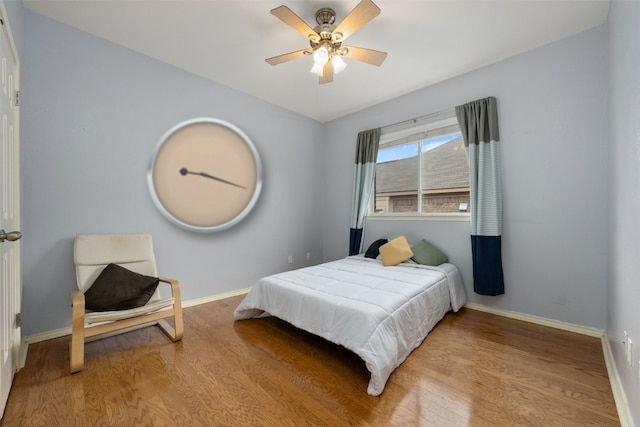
9:18
